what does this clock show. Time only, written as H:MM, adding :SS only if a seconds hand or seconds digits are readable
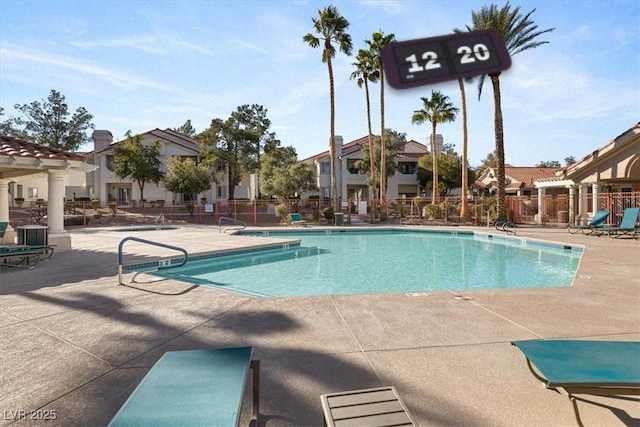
12:20
